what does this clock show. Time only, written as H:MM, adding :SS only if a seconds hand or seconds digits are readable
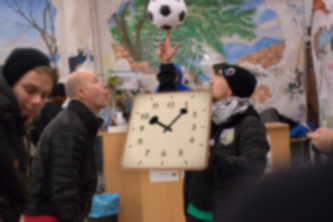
10:06
